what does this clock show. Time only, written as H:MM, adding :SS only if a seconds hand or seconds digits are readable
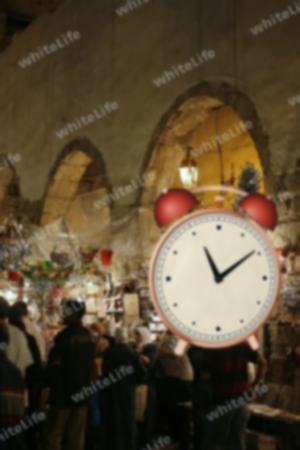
11:09
